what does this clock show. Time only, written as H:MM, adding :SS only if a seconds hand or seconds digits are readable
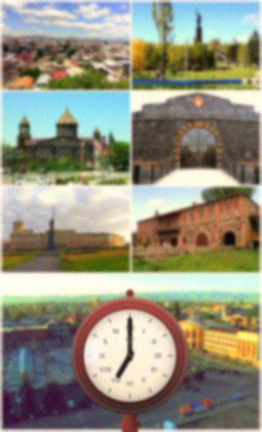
7:00
